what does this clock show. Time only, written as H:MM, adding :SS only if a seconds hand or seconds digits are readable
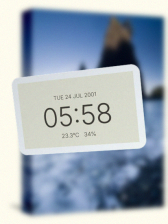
5:58
